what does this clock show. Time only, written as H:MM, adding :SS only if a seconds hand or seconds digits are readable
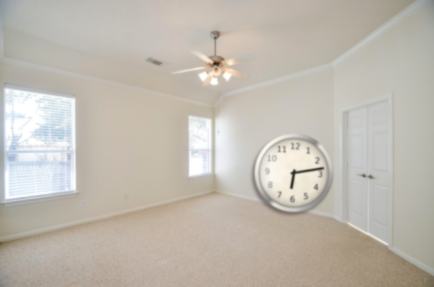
6:13
